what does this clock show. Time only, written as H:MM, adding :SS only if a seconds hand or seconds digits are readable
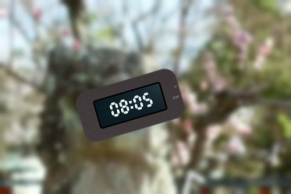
8:05
